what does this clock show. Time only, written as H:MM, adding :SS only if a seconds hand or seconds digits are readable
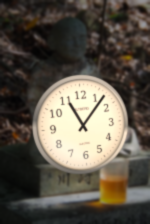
11:07
